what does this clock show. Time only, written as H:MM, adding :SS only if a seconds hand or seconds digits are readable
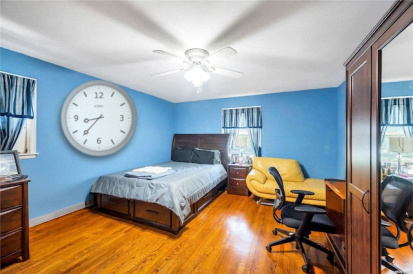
8:37
